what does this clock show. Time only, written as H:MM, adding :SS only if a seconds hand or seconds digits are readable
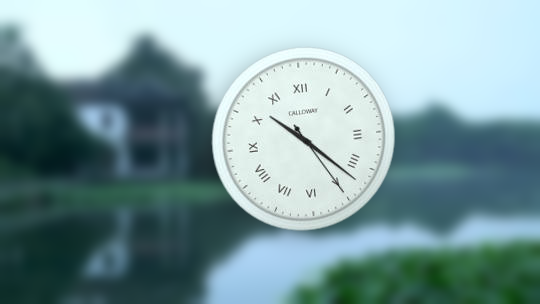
10:22:25
